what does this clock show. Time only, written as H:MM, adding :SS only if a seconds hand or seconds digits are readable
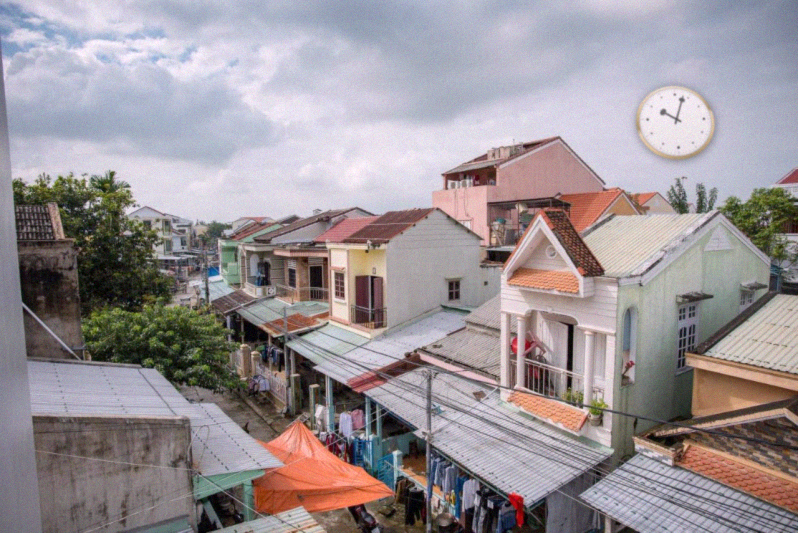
10:03
